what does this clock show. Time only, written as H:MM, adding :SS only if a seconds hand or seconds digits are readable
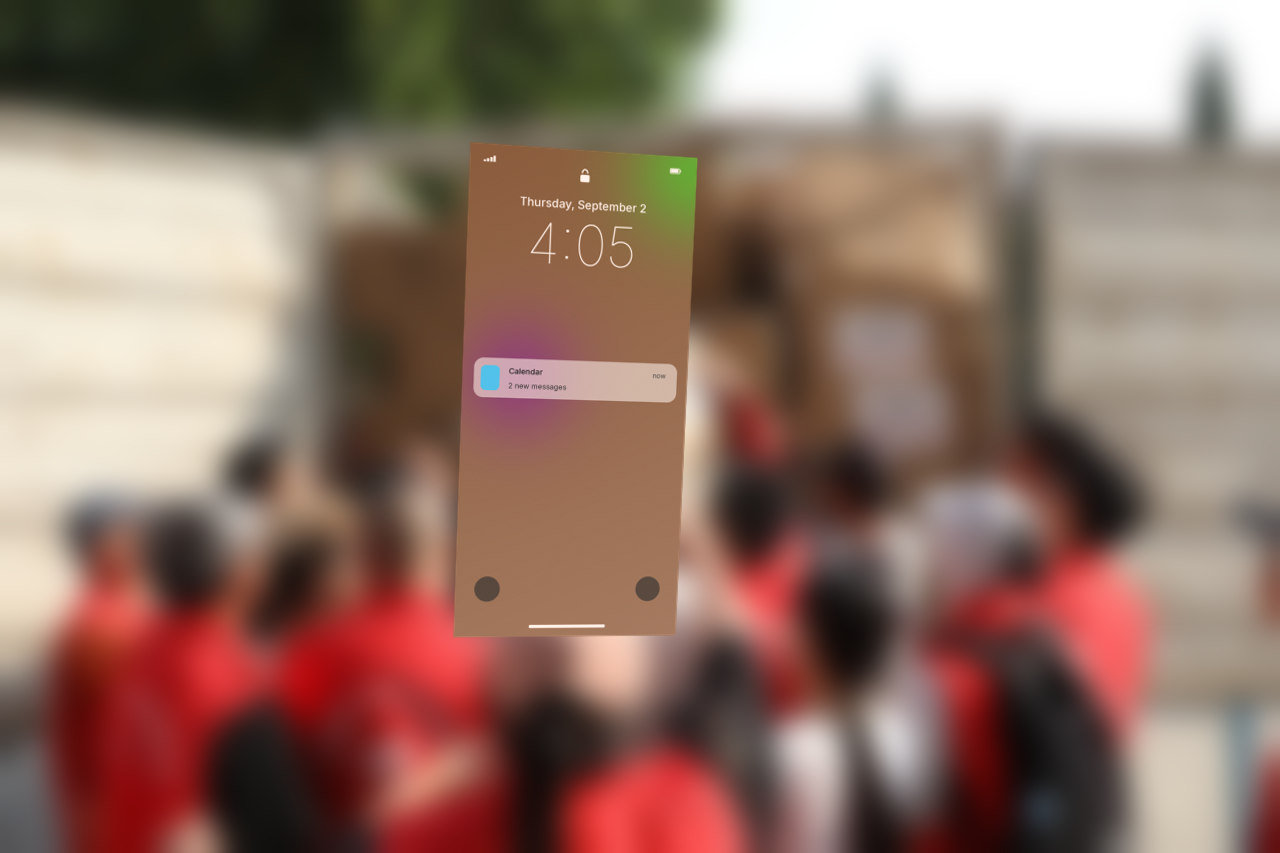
4:05
